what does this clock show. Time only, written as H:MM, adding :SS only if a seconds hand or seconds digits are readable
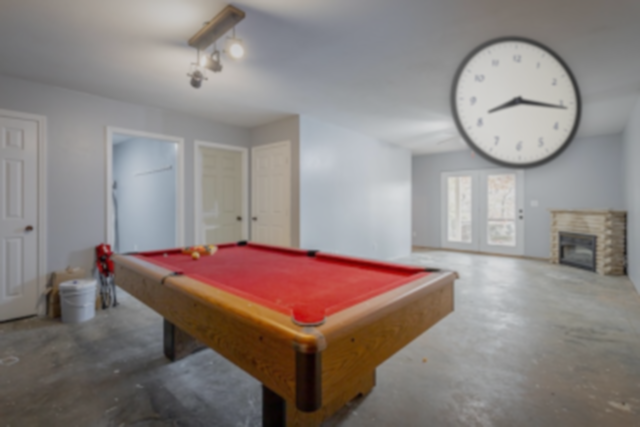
8:16
